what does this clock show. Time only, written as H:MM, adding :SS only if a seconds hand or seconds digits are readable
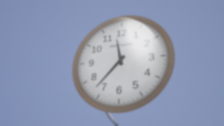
11:37
